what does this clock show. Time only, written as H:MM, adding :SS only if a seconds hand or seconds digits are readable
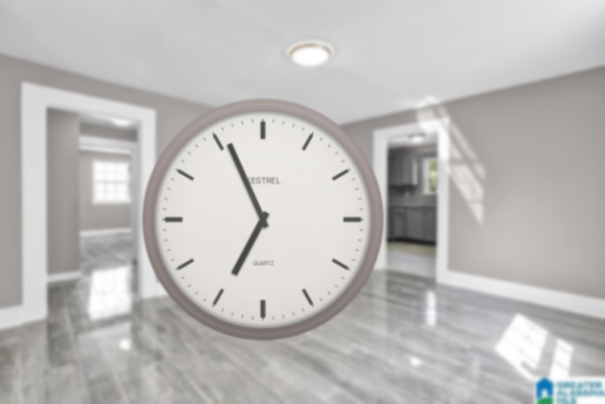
6:56
